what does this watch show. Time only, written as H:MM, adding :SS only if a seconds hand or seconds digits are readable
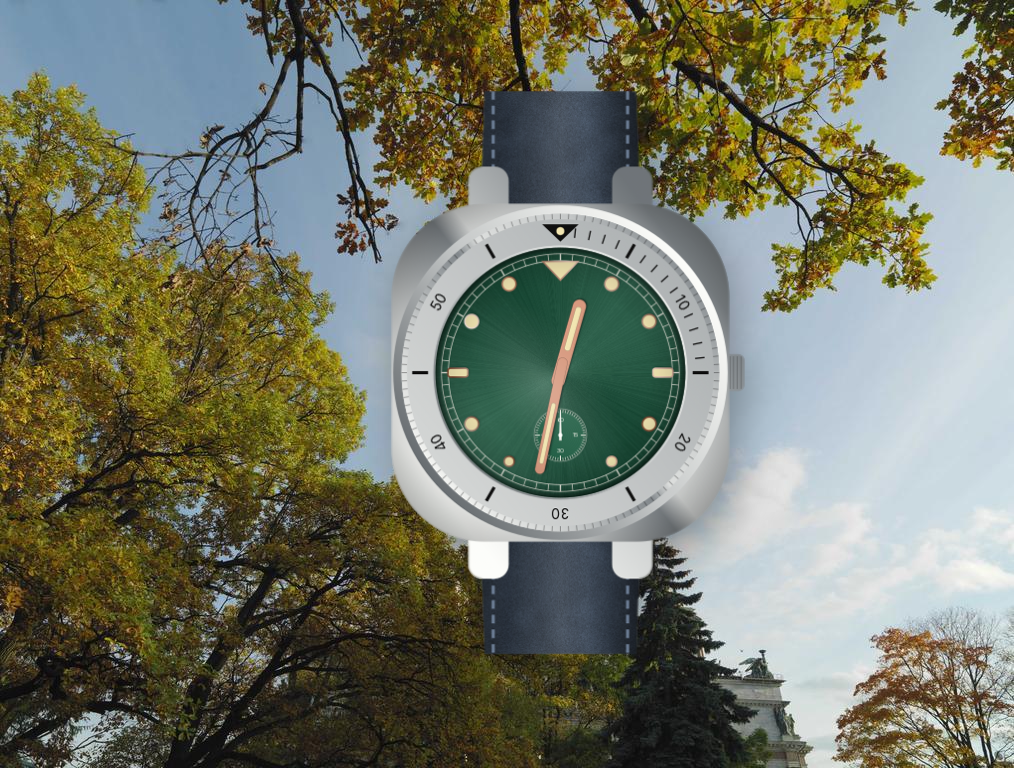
12:32
